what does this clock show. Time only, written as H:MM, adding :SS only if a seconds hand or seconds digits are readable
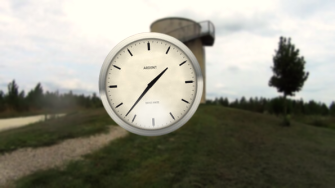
1:37
